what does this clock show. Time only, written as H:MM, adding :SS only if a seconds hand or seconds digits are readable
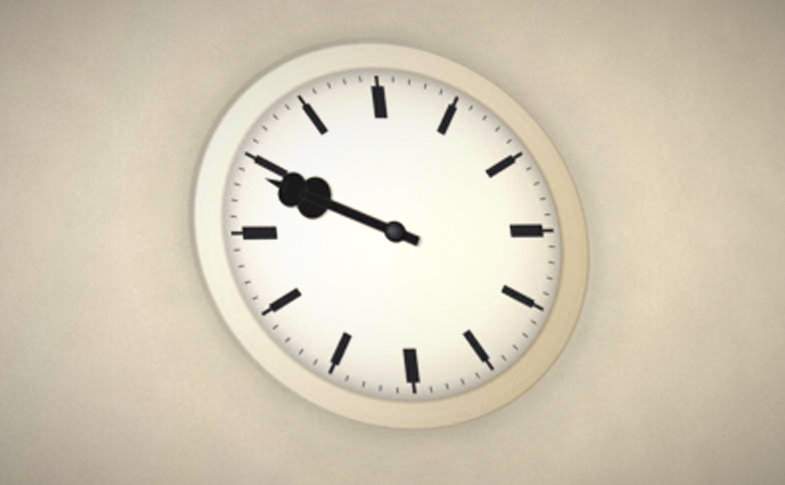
9:49
